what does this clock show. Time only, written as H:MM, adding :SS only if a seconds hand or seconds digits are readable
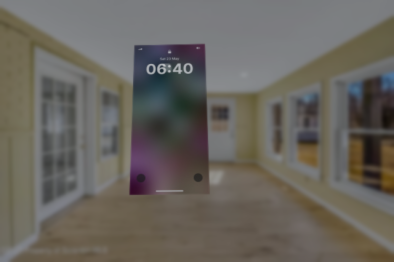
6:40
